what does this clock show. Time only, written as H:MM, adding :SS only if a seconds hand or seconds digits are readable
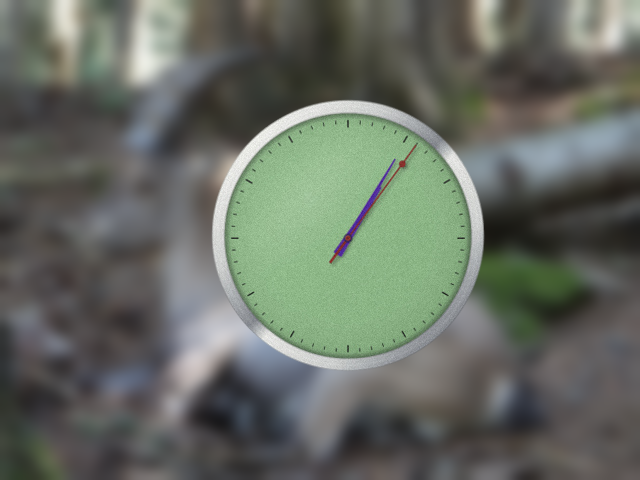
1:05:06
